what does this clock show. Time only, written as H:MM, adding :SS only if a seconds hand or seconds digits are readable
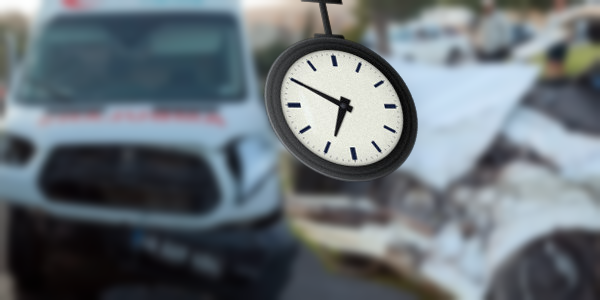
6:50
